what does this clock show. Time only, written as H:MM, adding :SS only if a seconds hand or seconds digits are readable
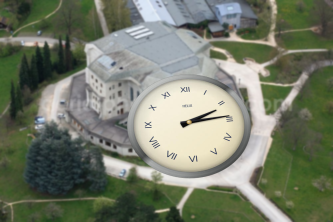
2:14
